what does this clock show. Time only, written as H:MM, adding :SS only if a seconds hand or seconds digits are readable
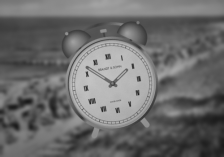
1:52
